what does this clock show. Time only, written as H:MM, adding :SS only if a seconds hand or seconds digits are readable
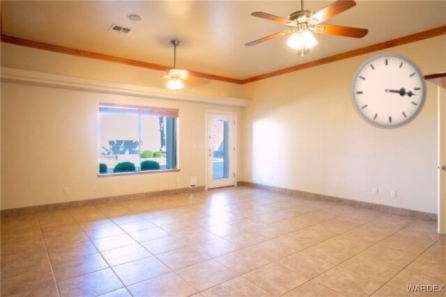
3:17
